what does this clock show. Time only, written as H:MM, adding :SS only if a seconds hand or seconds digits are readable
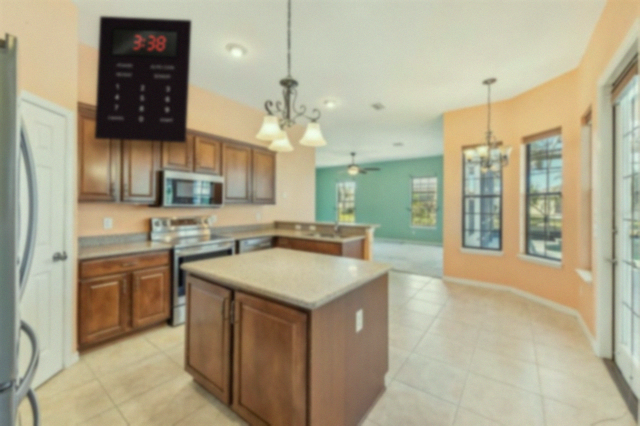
3:38
